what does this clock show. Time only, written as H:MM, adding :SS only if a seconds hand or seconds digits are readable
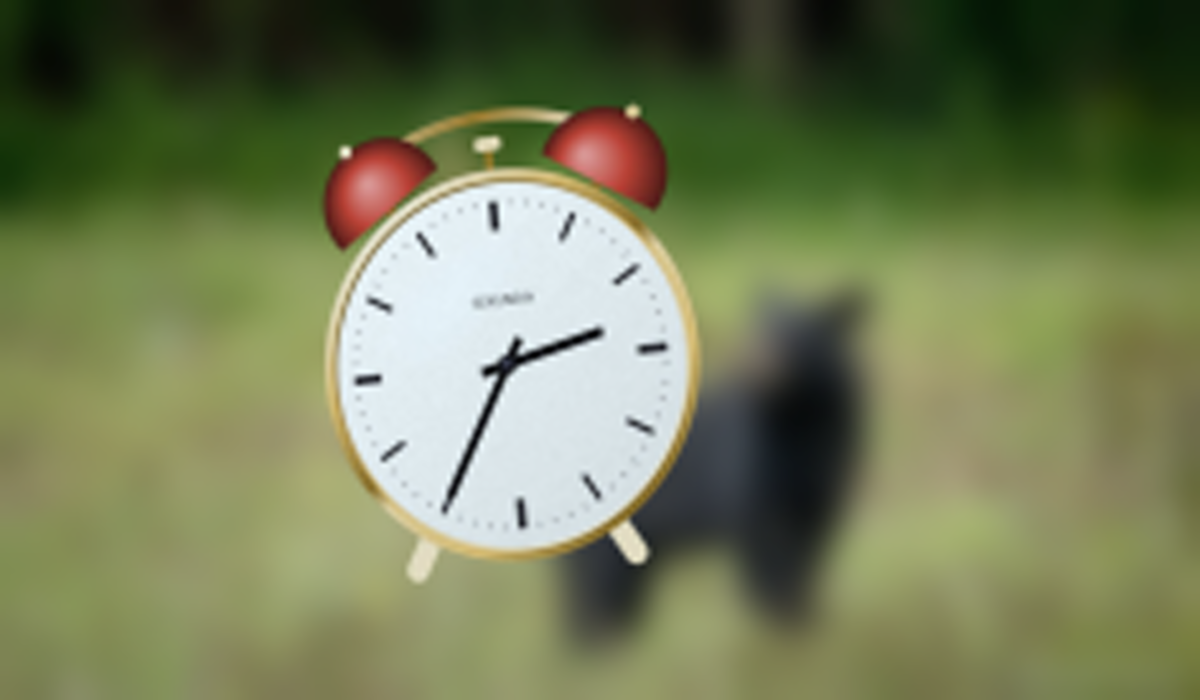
2:35
